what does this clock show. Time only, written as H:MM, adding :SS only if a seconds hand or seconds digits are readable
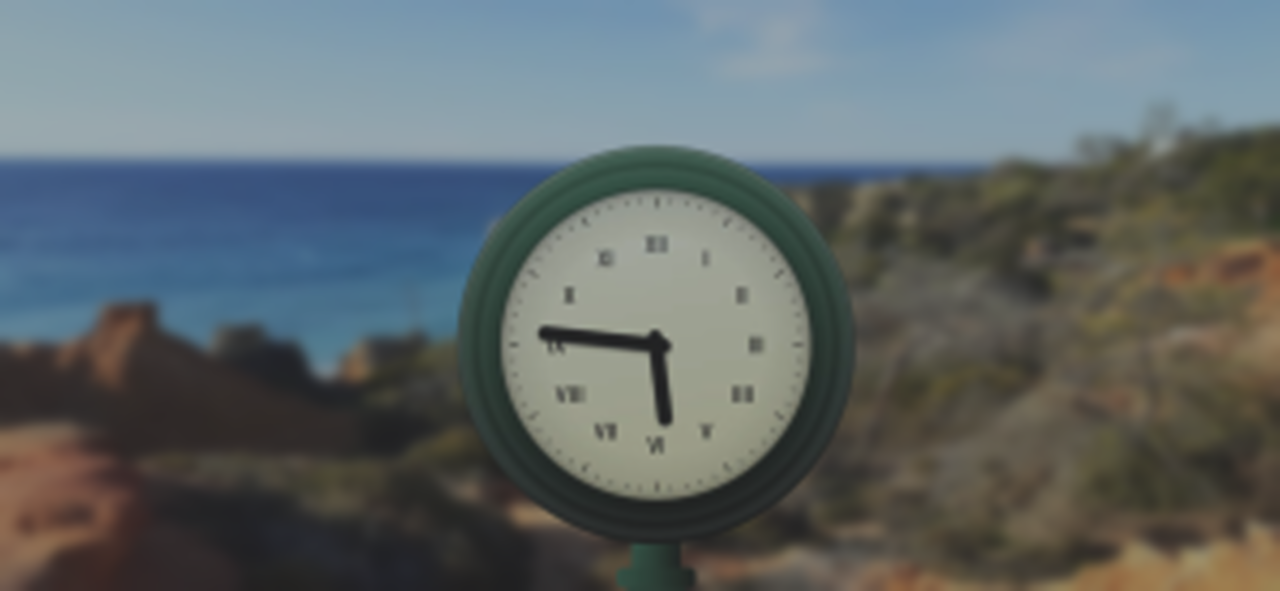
5:46
